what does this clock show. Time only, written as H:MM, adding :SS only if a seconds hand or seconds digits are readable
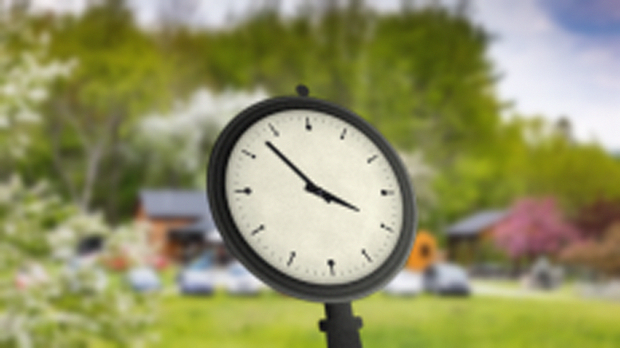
3:53
